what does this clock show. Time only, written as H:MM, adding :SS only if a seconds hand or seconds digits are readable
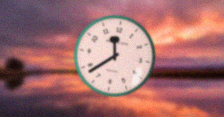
11:38
